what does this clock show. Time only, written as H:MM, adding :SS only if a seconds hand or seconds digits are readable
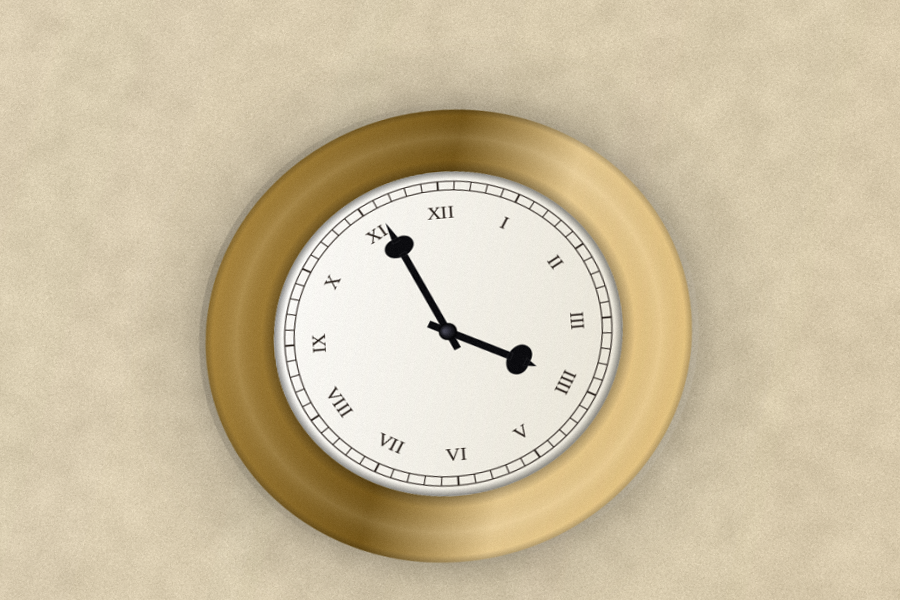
3:56
